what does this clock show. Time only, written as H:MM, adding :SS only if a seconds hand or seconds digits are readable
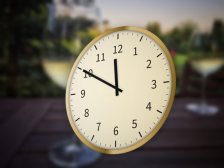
11:50
